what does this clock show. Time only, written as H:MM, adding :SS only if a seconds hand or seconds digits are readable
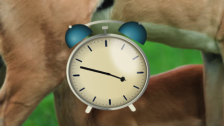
3:48
